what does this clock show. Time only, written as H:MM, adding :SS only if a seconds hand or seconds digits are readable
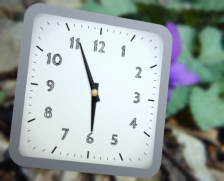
5:56
